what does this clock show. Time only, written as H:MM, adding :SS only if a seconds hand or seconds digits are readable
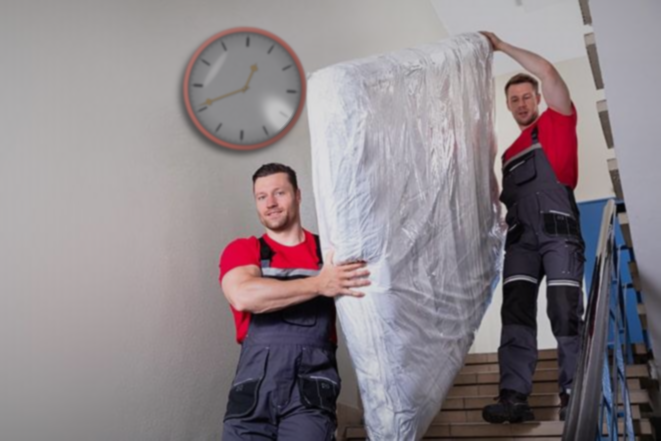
12:41
